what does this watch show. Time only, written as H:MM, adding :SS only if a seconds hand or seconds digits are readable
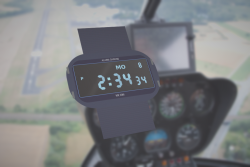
2:34:34
